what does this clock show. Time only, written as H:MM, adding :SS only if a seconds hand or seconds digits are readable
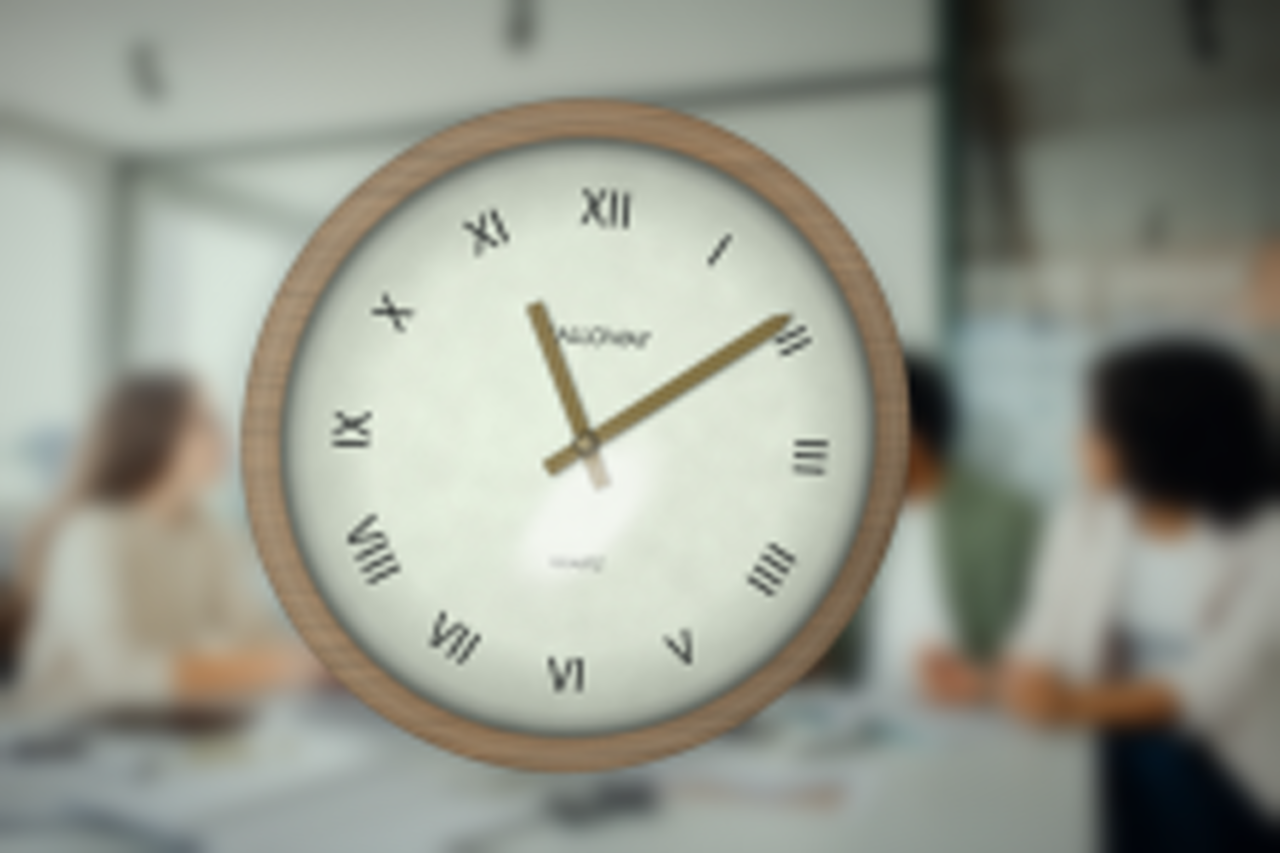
11:09
